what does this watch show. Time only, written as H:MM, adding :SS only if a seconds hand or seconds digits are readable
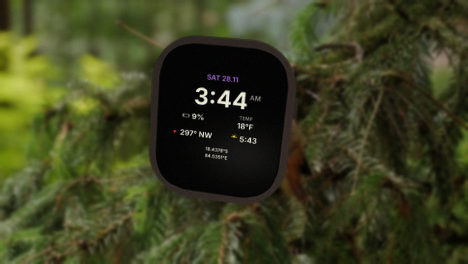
3:44
